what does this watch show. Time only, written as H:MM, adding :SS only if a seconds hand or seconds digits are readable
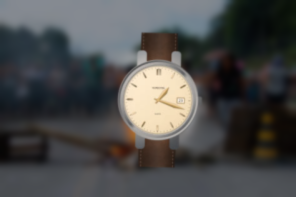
1:18
